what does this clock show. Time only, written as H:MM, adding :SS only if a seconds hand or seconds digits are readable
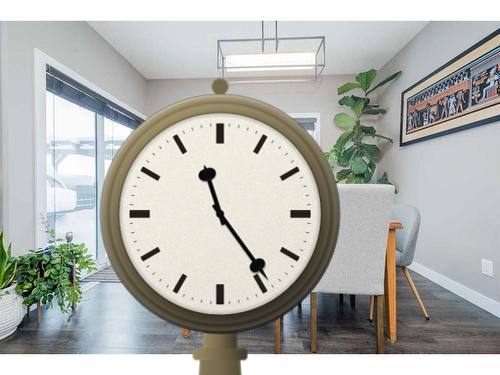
11:24
